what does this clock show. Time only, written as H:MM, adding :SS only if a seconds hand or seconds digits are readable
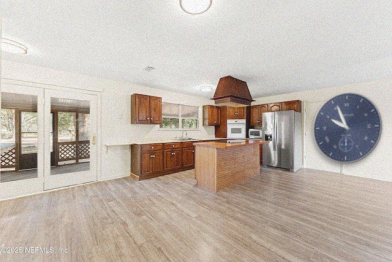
9:56
